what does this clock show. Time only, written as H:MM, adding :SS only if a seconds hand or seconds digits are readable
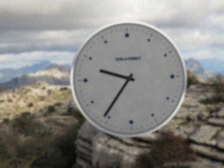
9:36
